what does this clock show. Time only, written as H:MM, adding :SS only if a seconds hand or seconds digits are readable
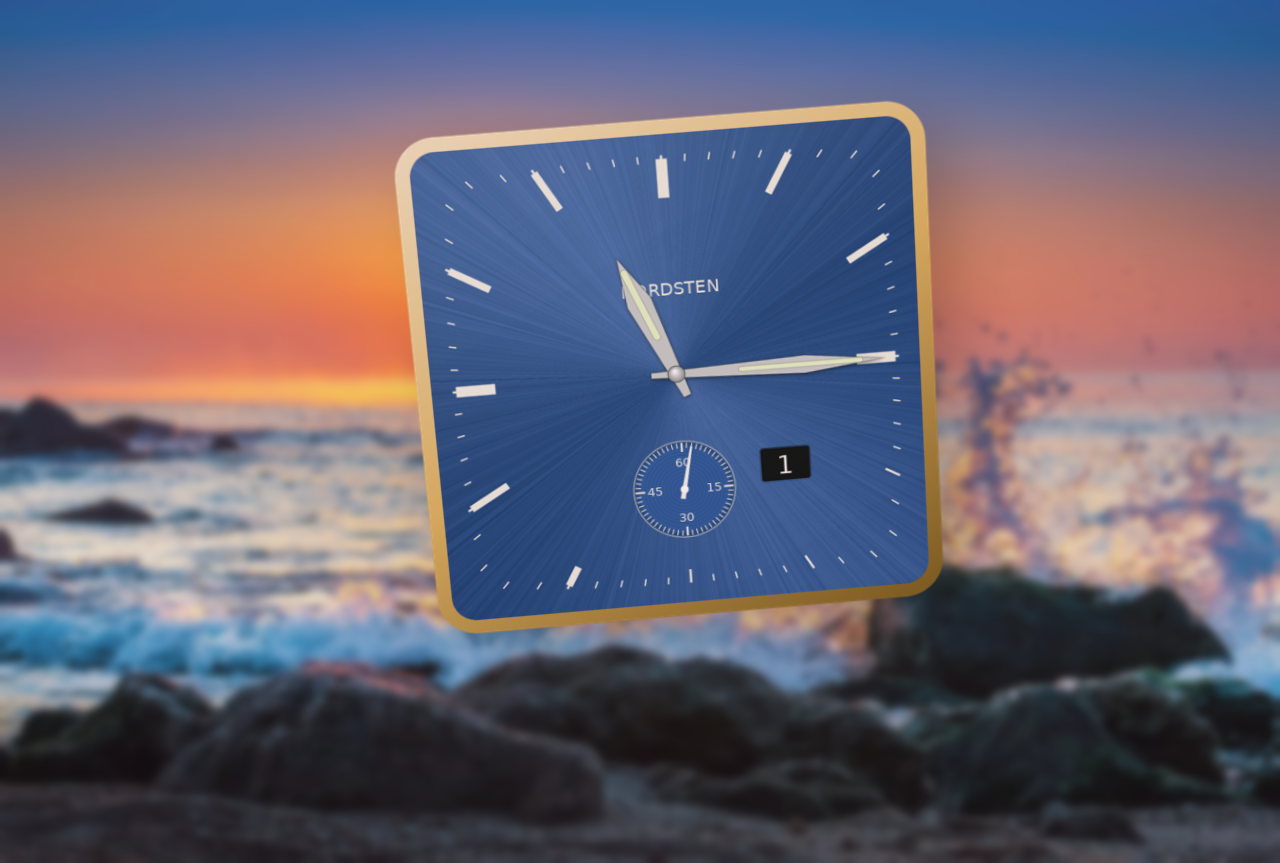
11:15:02
